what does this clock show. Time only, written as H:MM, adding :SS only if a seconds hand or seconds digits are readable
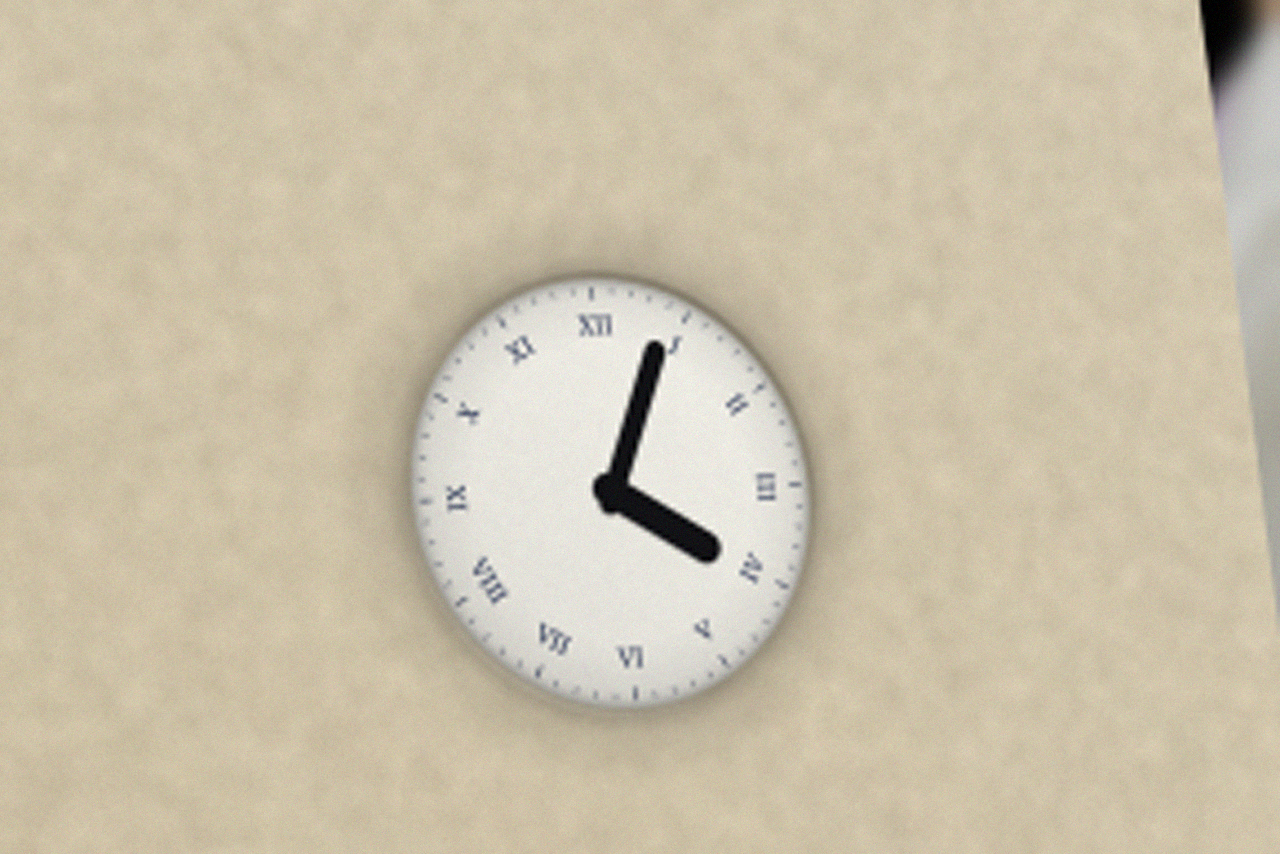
4:04
